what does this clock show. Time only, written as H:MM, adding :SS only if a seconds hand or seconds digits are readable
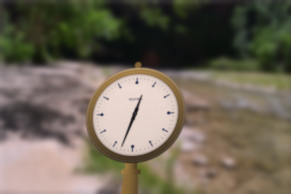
12:33
